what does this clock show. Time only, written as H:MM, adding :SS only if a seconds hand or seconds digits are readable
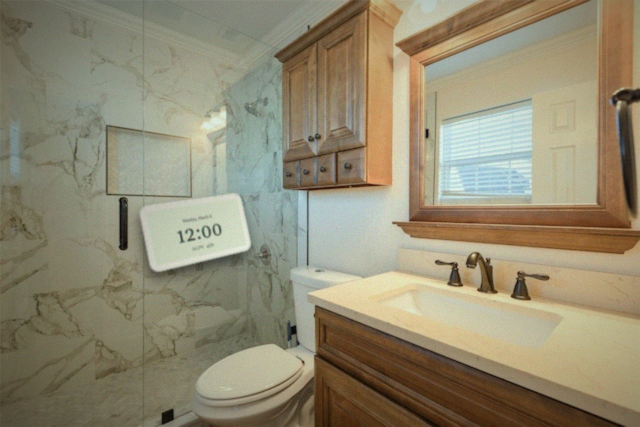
12:00
